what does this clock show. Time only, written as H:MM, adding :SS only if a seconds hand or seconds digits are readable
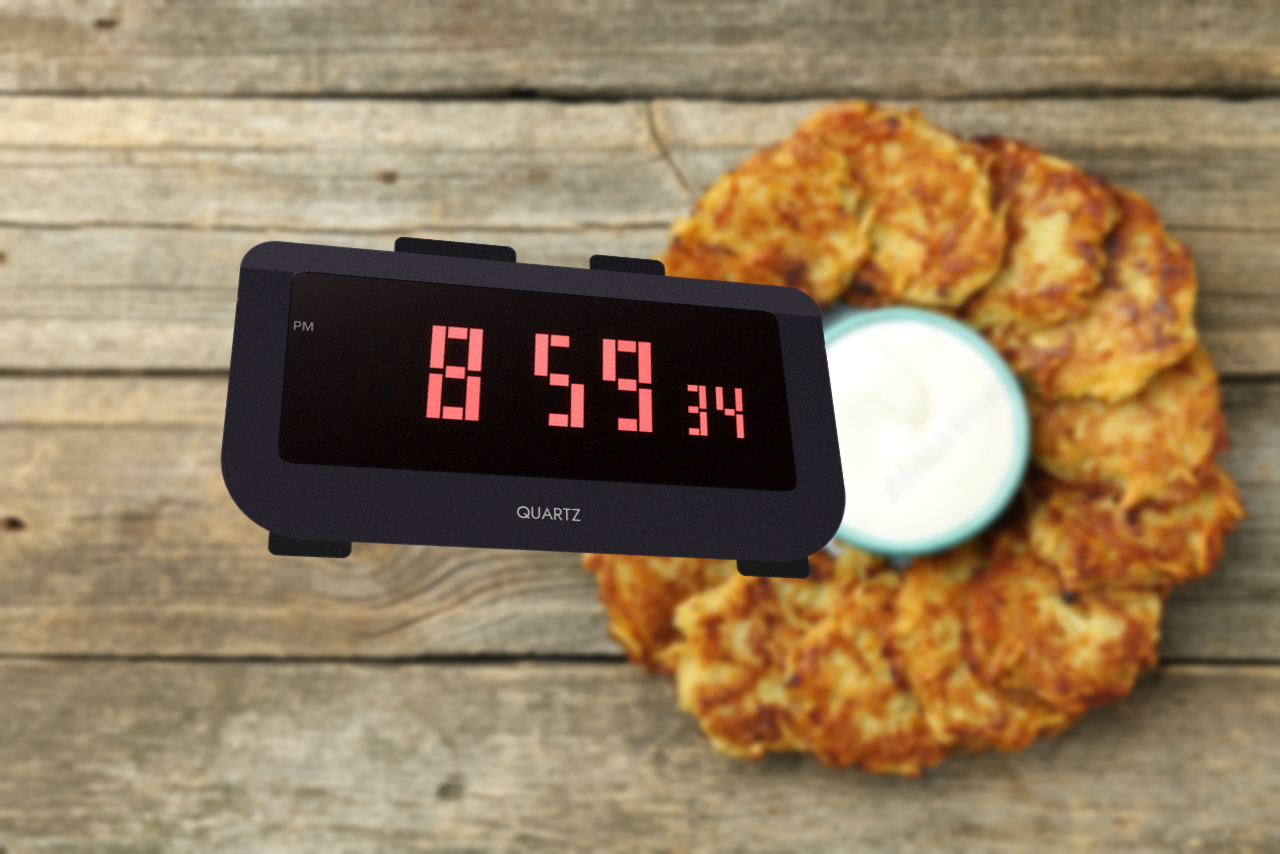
8:59:34
